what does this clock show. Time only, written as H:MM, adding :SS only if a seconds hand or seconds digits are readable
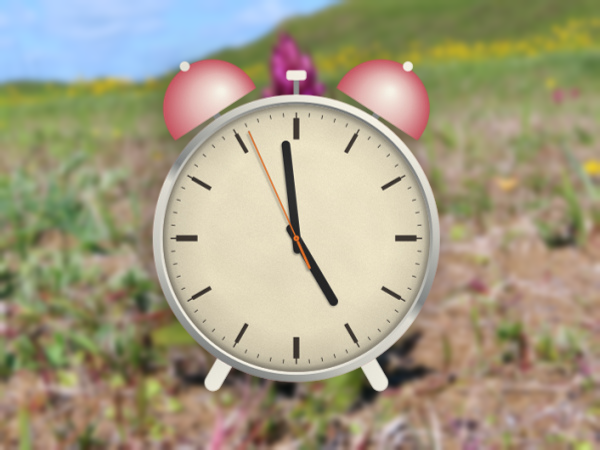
4:58:56
